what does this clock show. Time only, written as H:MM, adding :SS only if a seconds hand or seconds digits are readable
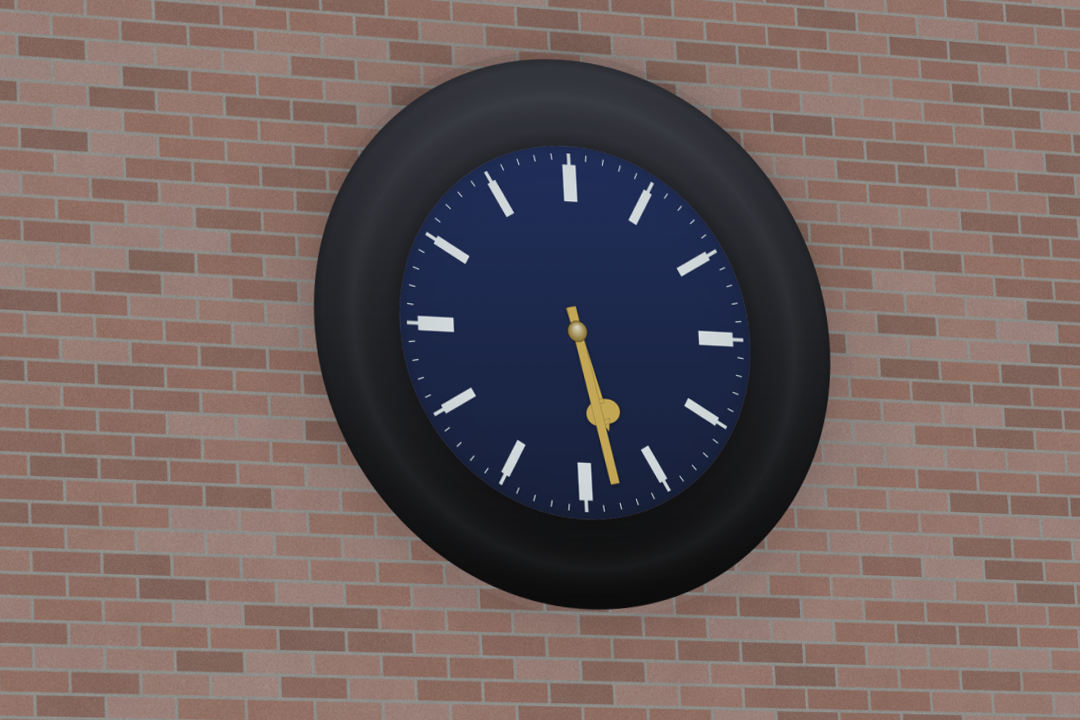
5:28
